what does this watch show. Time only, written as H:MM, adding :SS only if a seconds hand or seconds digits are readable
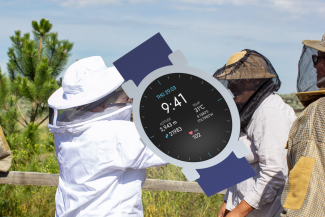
9:41
